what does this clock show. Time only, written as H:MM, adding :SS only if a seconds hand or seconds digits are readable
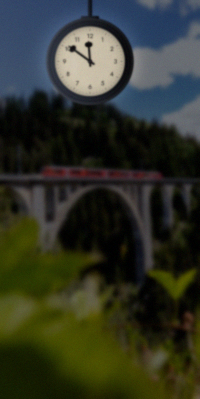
11:51
